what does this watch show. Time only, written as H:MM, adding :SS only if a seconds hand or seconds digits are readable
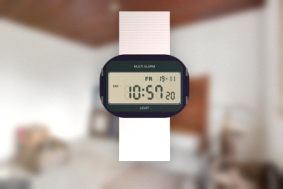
10:57:20
